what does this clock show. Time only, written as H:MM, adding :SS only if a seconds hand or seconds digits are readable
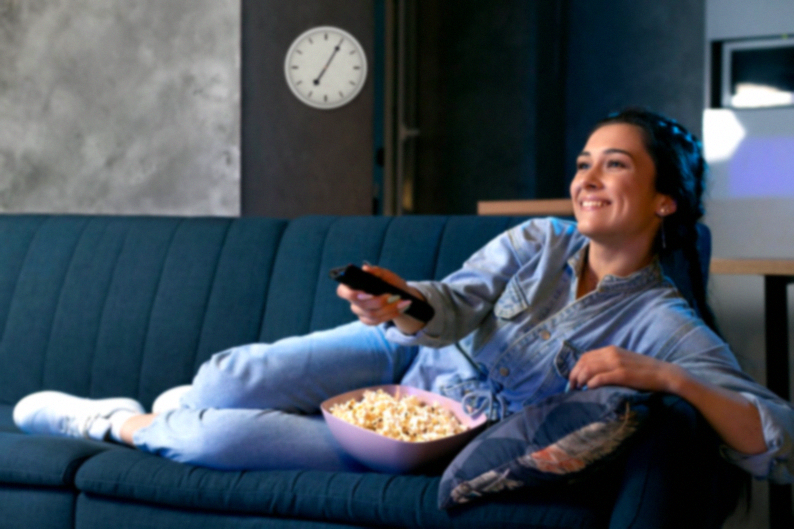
7:05
